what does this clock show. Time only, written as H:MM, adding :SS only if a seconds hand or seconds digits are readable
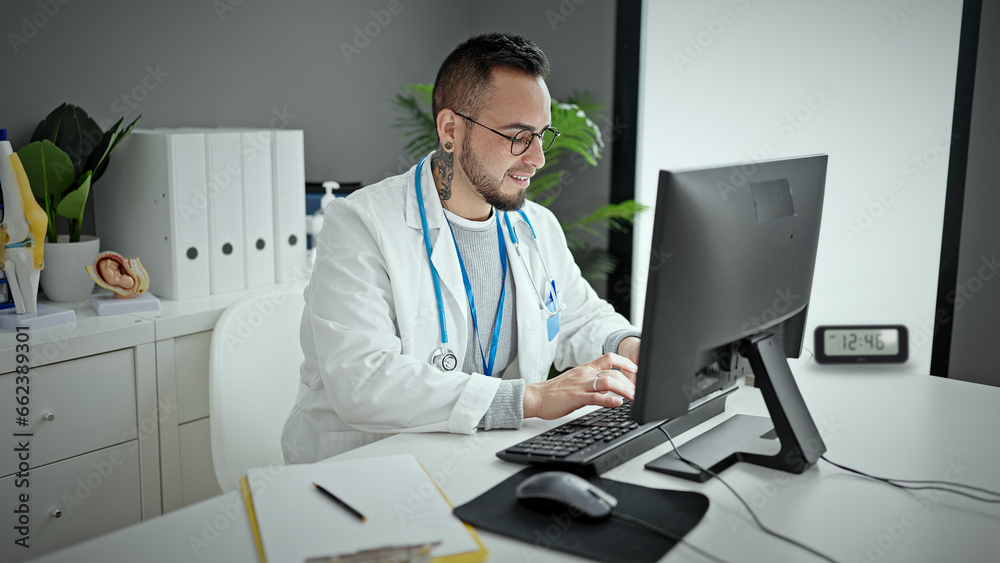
12:46
